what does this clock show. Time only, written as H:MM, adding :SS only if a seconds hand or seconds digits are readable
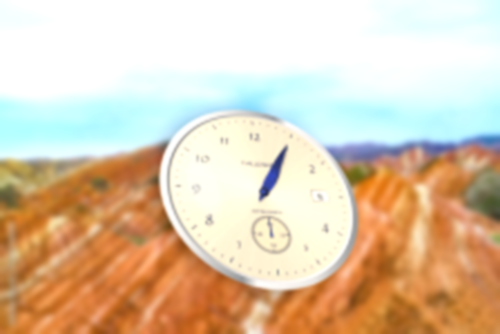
1:05
